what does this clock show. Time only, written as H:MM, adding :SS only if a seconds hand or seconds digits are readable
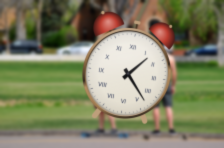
1:23
